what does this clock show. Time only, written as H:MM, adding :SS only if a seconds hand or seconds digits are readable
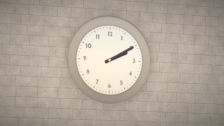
2:10
